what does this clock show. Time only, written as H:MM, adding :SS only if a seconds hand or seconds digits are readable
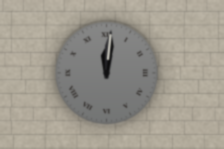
12:01
